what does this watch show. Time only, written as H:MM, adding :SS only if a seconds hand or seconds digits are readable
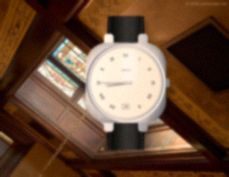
8:45
